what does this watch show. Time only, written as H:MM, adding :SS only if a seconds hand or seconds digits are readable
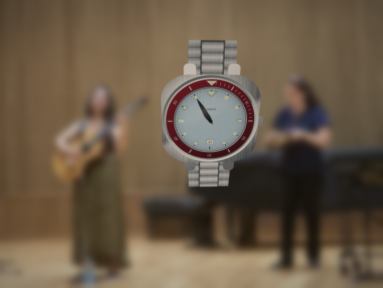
10:55
